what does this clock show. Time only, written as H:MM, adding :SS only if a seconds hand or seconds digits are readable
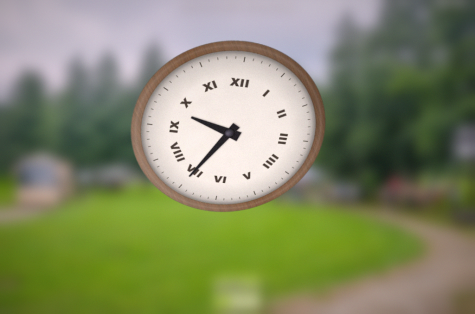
9:35
